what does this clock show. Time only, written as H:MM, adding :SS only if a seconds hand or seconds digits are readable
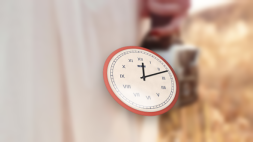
12:12
